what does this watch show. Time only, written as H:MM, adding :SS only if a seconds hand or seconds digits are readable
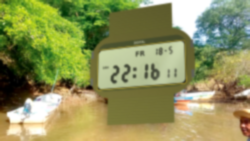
22:16
